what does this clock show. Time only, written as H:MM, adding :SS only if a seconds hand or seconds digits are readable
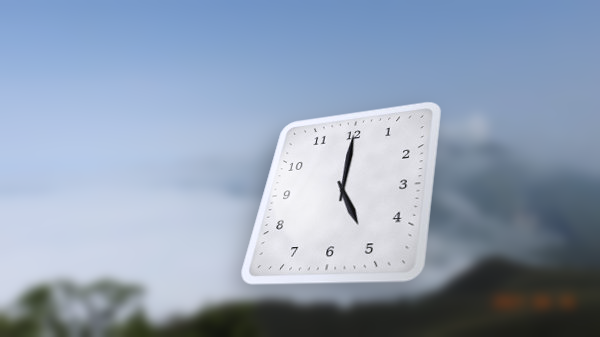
5:00
